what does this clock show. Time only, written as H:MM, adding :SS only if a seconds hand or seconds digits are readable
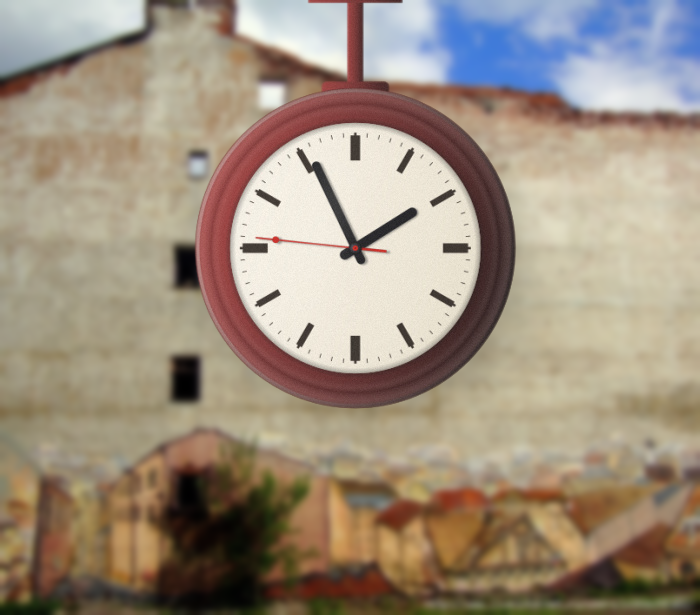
1:55:46
